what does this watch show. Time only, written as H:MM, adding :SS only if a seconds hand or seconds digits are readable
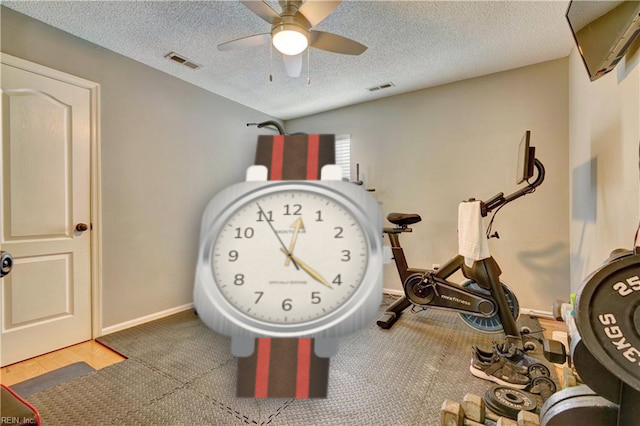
12:21:55
